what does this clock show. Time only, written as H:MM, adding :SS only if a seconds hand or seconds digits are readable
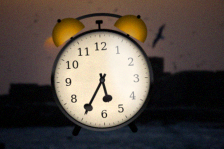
5:35
